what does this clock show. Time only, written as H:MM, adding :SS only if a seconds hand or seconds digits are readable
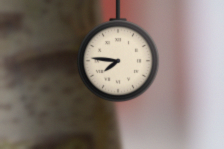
7:46
